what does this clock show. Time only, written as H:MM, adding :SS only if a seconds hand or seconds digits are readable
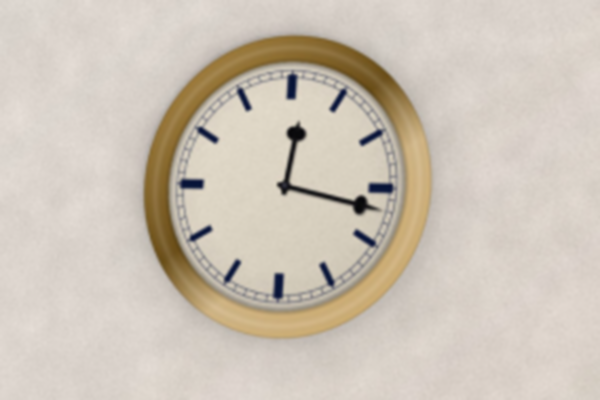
12:17
